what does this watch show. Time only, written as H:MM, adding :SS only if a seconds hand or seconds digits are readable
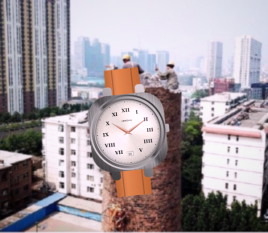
10:10
